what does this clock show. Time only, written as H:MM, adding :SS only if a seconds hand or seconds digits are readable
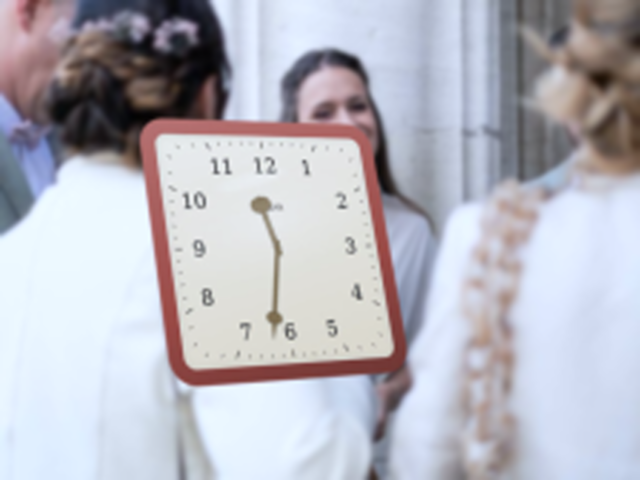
11:32
